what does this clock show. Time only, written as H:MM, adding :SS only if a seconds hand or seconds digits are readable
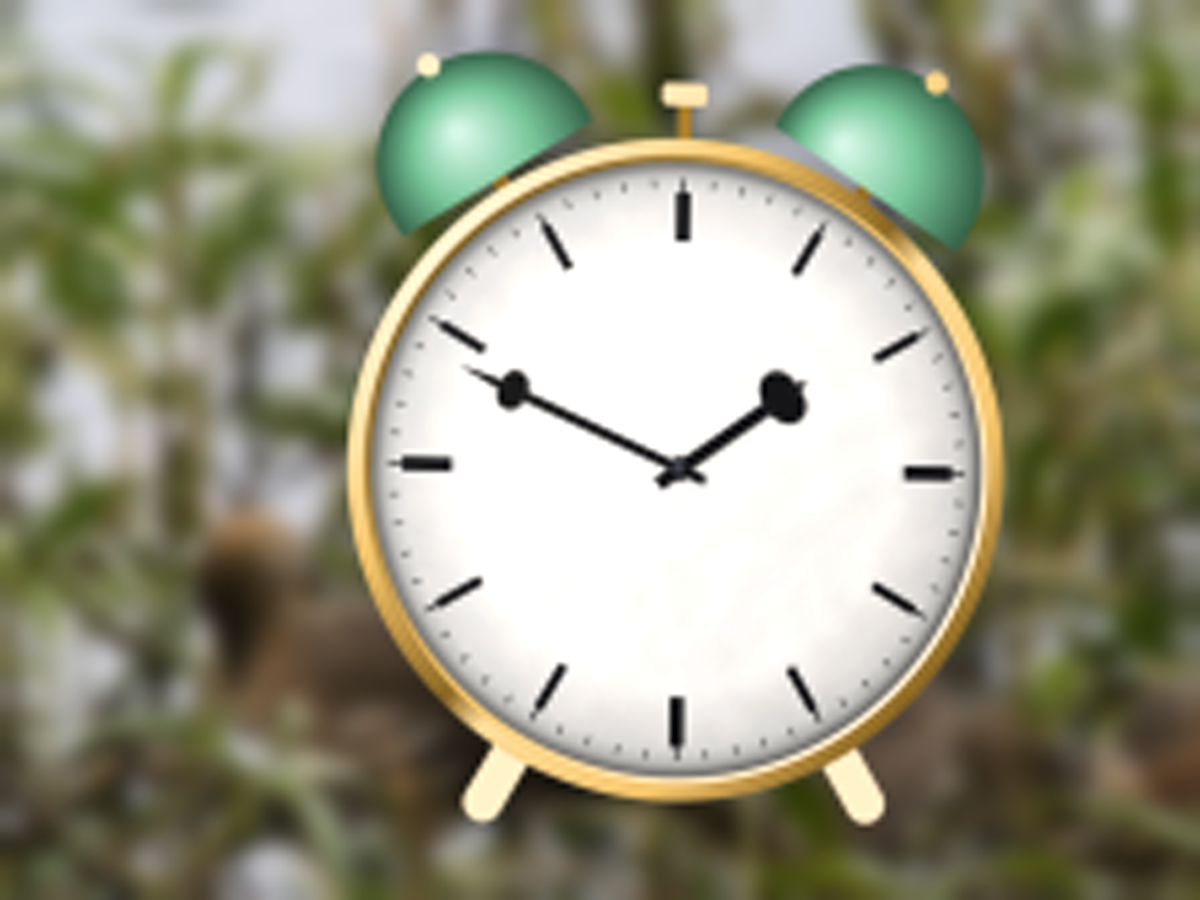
1:49
